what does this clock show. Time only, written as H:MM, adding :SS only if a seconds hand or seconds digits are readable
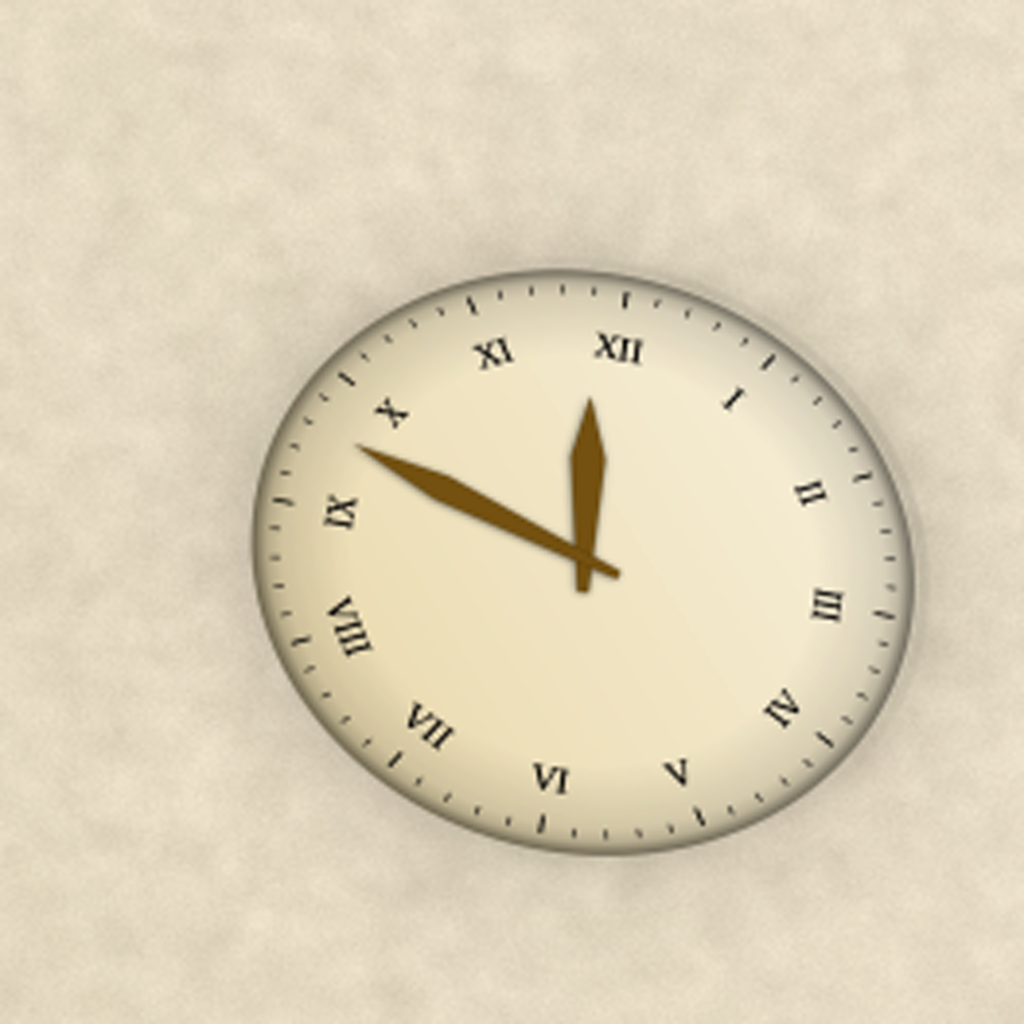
11:48
